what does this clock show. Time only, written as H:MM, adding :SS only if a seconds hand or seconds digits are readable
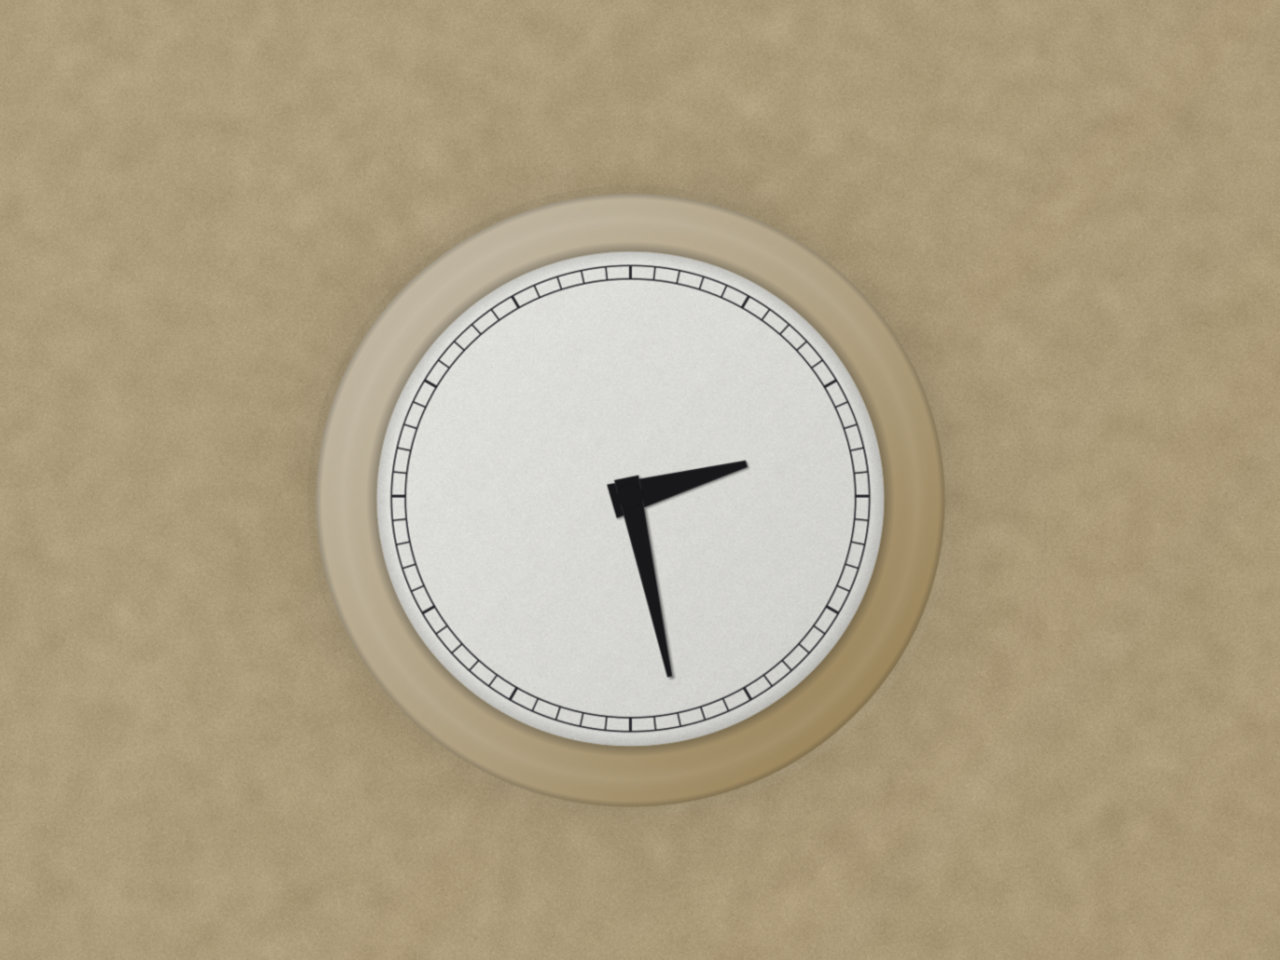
2:28
